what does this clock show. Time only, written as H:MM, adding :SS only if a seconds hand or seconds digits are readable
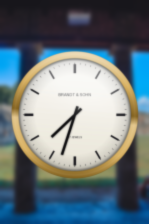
7:33
